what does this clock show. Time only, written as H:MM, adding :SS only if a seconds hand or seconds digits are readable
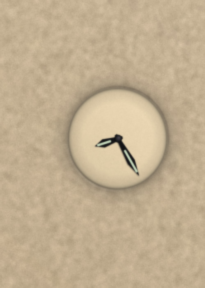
8:25
